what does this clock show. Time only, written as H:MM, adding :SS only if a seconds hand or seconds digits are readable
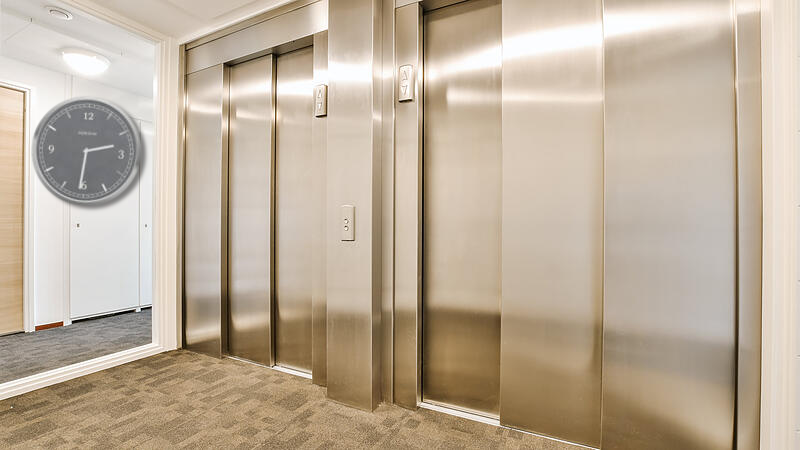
2:31
